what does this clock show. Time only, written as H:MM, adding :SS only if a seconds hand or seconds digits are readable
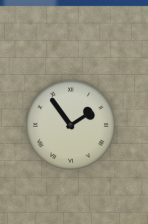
1:54
